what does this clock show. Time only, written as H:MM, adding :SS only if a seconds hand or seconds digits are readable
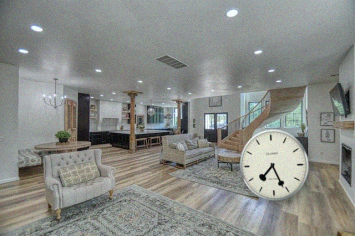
7:26
